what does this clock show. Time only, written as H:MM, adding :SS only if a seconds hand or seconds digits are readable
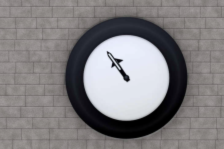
10:54
